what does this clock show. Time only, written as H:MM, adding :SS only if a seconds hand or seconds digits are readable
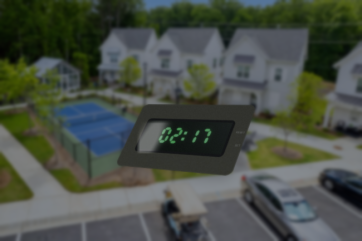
2:17
